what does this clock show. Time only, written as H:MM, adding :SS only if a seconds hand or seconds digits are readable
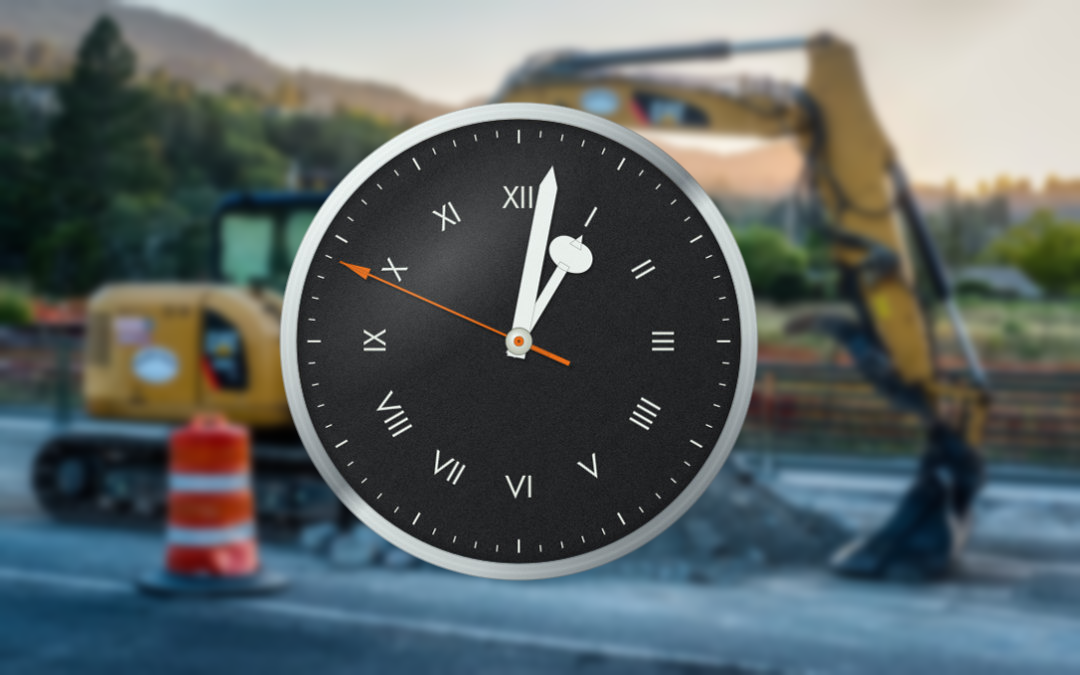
1:01:49
